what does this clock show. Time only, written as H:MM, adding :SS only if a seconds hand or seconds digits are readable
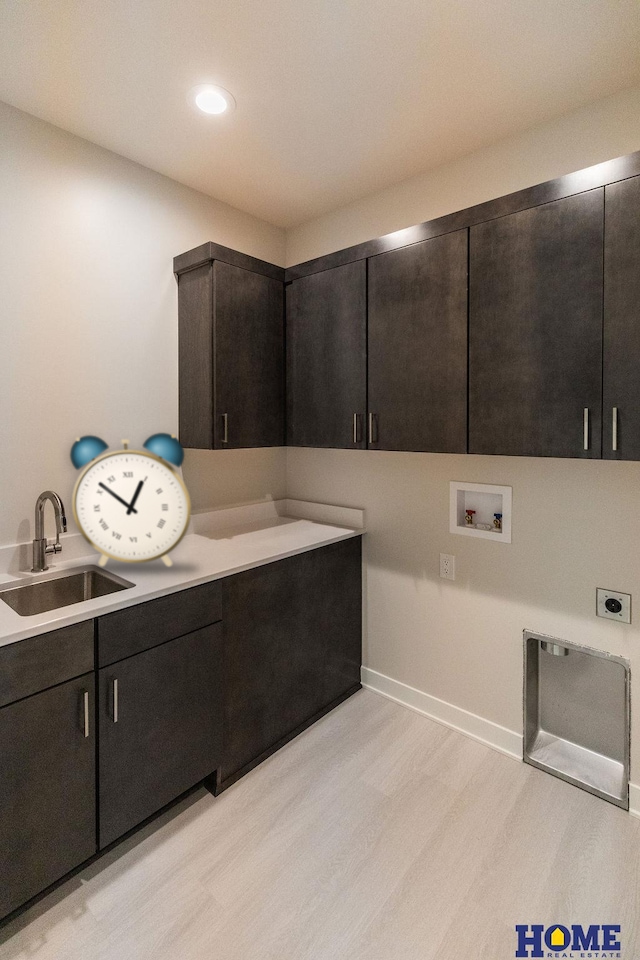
12:52
